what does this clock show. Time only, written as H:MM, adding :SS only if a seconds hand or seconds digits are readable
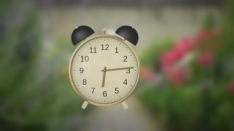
6:14
